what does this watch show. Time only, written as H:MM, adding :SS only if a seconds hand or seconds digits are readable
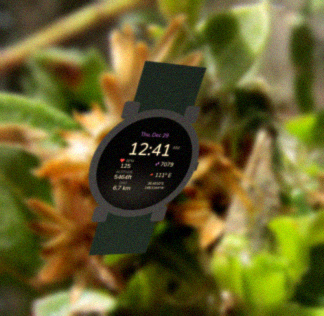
12:41
